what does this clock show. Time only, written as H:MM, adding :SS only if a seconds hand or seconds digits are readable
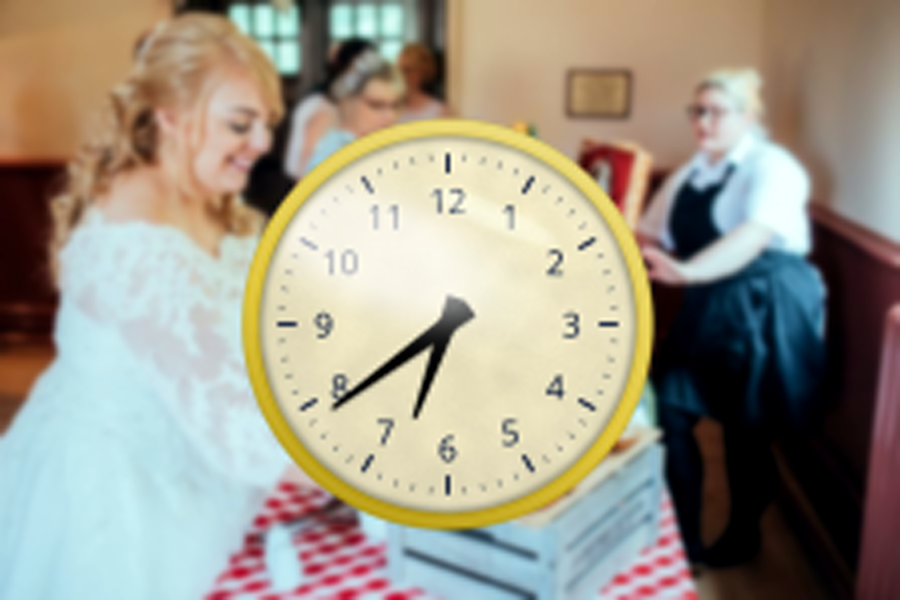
6:39
